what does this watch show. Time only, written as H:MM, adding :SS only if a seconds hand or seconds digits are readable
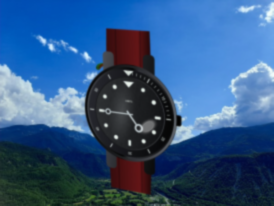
4:45
